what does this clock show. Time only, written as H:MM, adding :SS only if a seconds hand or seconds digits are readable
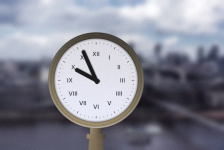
9:56
